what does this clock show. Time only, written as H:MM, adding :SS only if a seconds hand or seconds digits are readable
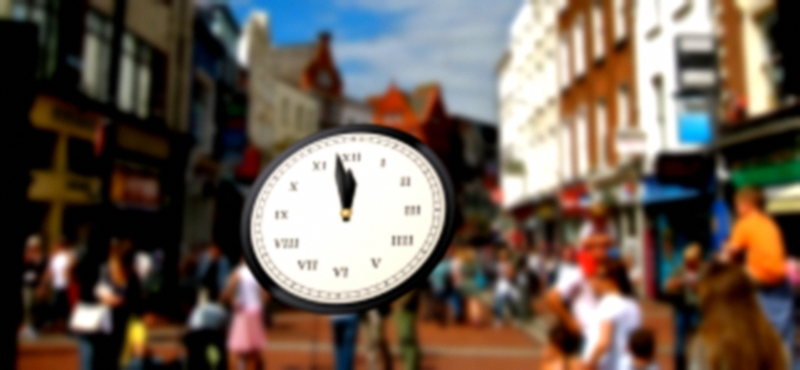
11:58
